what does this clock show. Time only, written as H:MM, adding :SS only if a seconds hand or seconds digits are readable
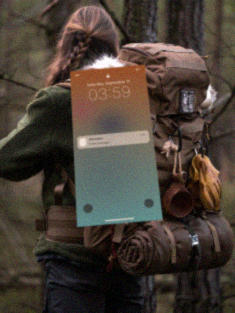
3:59
